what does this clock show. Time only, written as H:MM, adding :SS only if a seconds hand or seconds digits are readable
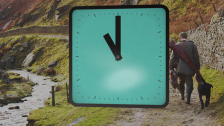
11:00
